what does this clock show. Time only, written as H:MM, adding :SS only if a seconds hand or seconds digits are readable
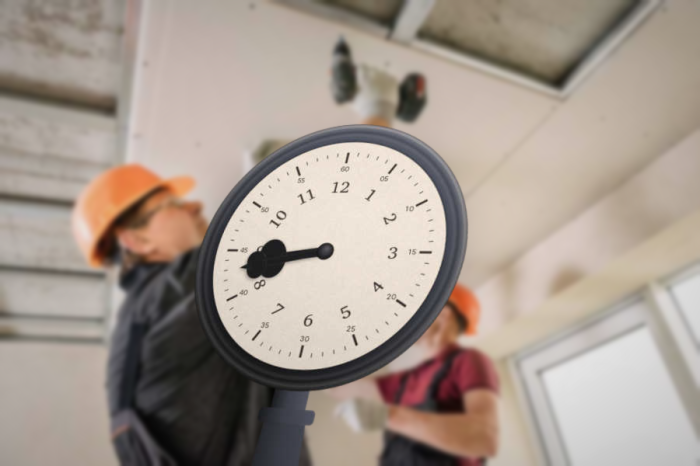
8:43
